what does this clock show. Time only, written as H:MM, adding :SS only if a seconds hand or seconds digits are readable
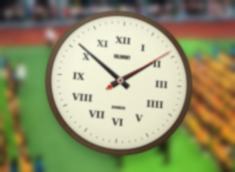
1:51:09
